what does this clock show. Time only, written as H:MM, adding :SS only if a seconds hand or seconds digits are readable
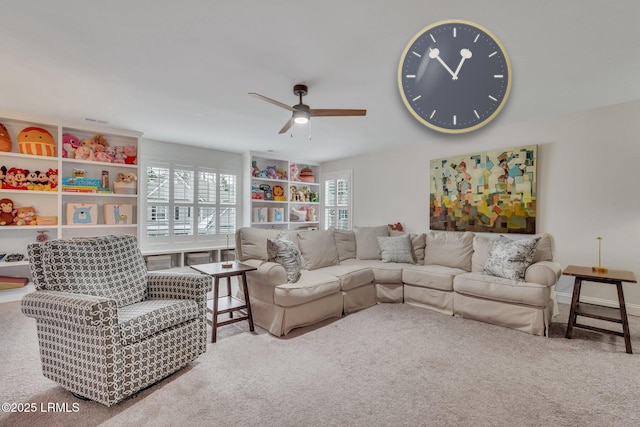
12:53
